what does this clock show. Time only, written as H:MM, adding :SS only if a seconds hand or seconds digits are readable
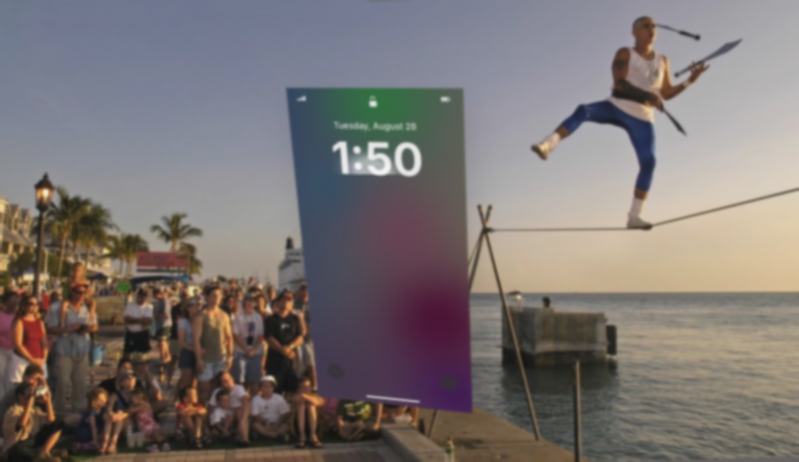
1:50
